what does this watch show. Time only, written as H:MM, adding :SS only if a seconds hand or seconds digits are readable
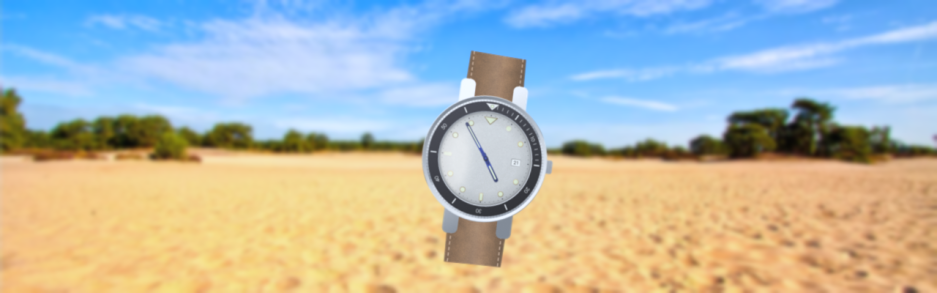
4:54
